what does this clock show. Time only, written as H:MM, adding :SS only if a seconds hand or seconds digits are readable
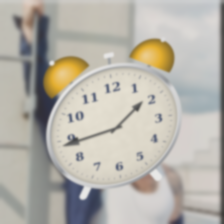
1:44
